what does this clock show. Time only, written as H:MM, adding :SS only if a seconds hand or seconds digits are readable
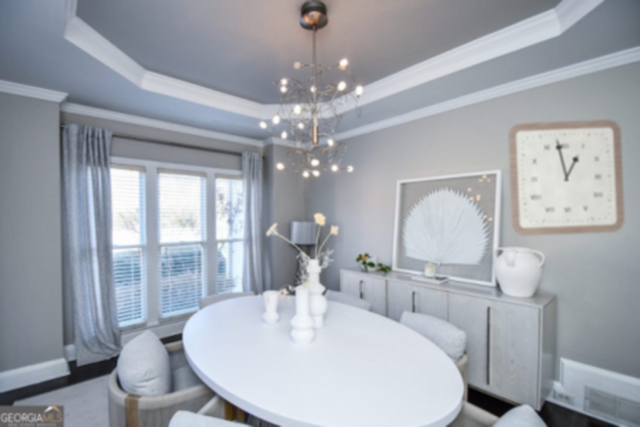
12:58
